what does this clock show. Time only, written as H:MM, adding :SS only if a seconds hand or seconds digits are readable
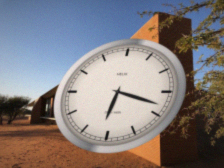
6:18
